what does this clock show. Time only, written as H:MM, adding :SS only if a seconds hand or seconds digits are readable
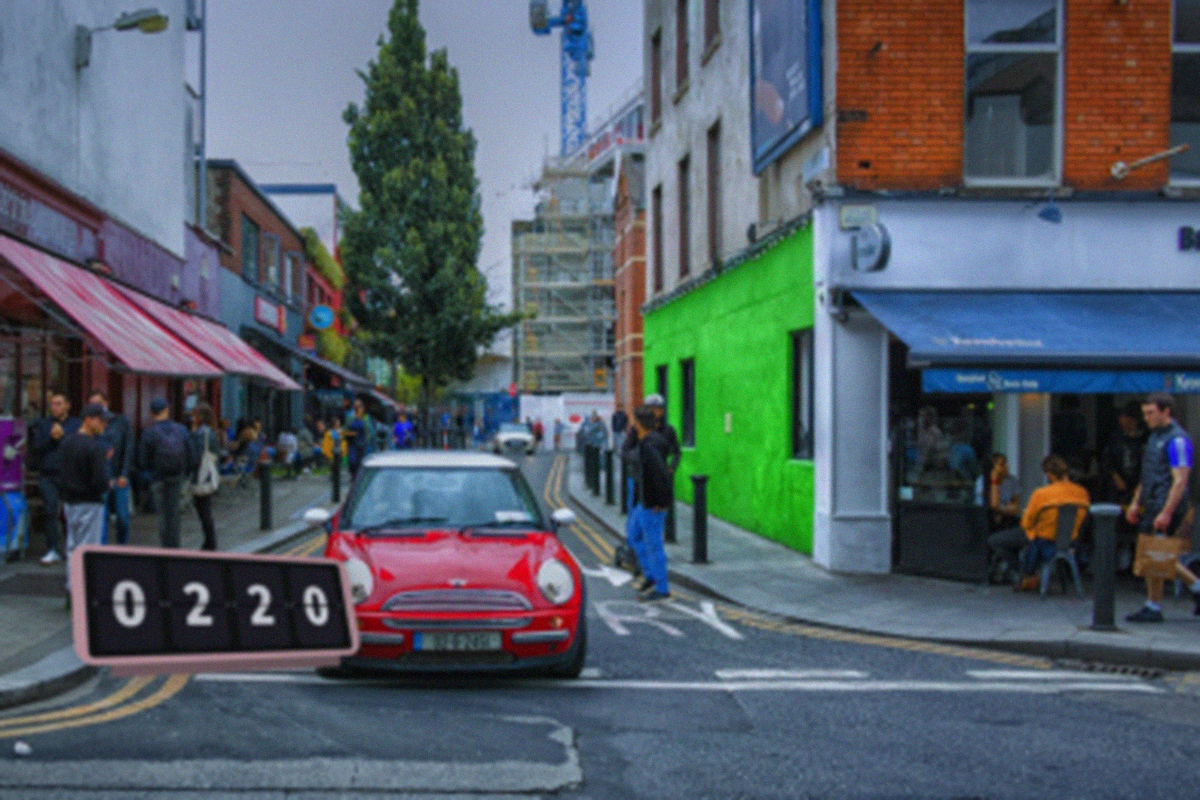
2:20
